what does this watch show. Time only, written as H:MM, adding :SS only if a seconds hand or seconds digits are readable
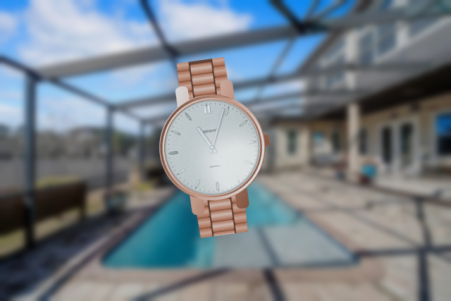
11:04
